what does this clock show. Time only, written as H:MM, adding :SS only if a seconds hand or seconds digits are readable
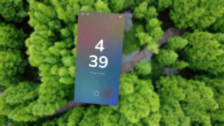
4:39
